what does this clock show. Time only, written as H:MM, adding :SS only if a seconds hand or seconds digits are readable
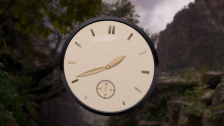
1:41
